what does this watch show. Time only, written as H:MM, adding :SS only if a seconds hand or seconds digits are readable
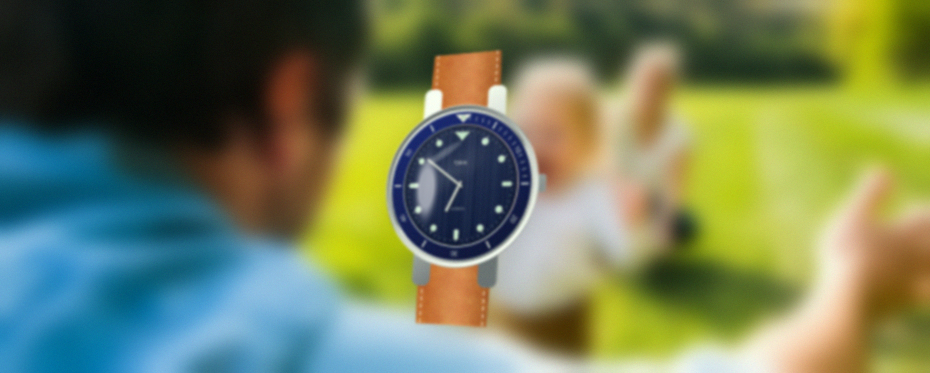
6:51
